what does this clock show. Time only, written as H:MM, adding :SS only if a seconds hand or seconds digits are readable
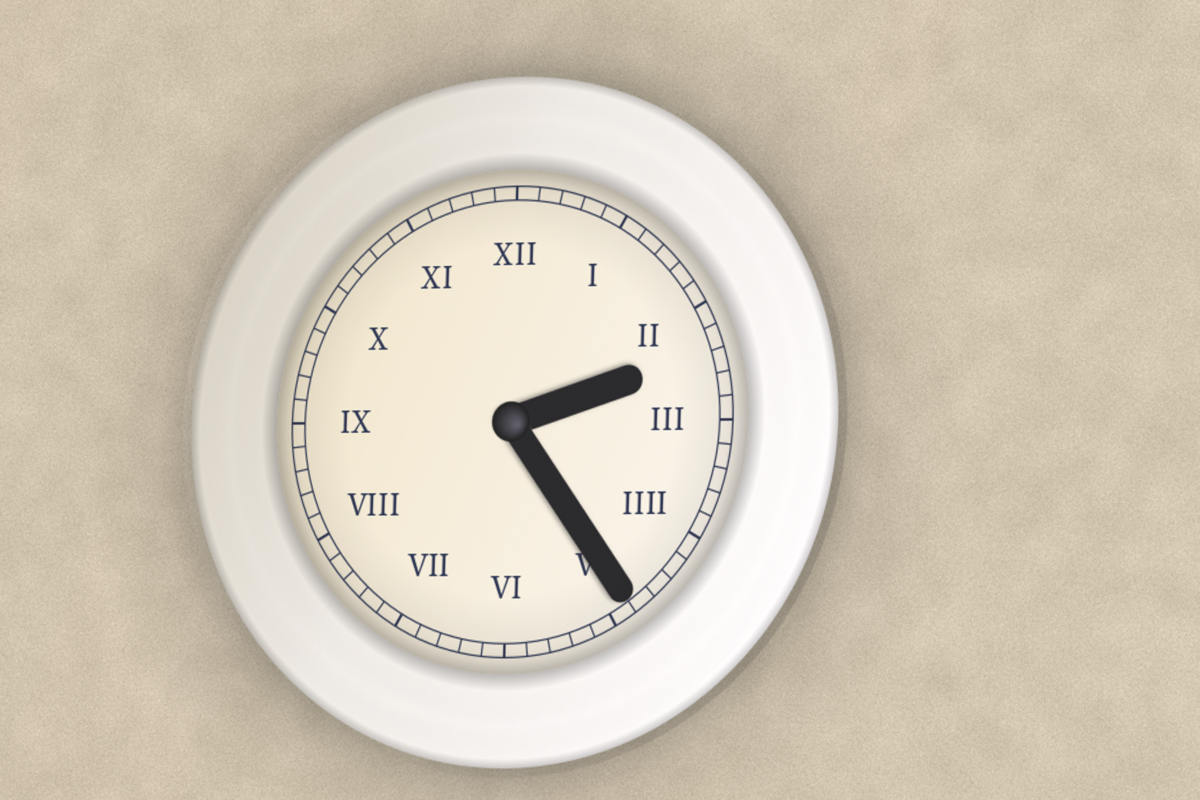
2:24
